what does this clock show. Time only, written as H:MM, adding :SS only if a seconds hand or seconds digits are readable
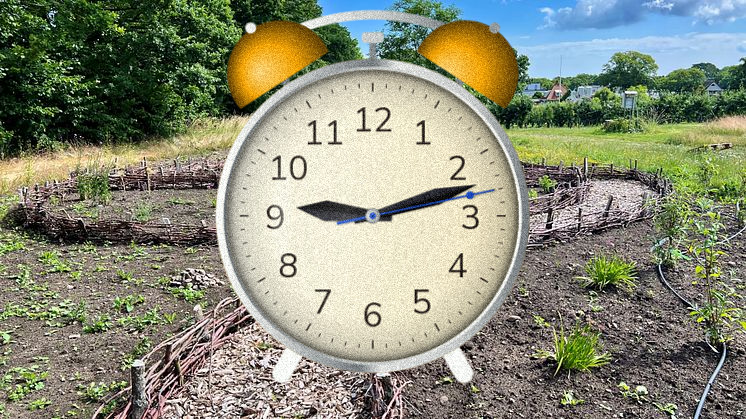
9:12:13
